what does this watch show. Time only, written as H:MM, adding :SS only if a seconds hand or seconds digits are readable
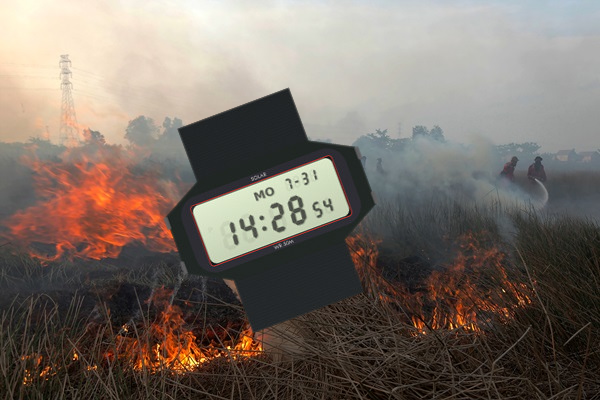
14:28:54
